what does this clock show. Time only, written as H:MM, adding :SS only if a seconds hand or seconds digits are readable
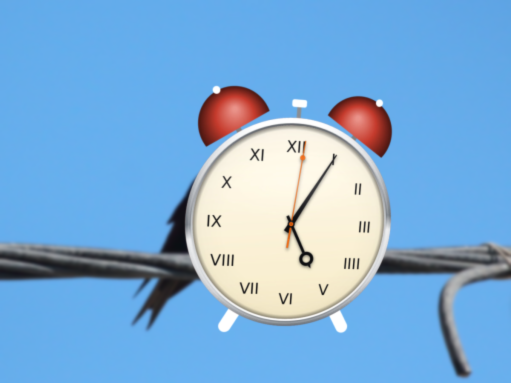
5:05:01
